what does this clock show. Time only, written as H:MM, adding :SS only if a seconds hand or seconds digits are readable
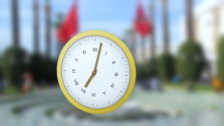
7:02
